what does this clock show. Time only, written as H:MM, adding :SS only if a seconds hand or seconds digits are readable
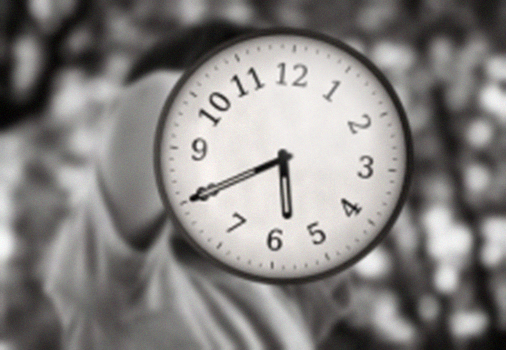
5:40
